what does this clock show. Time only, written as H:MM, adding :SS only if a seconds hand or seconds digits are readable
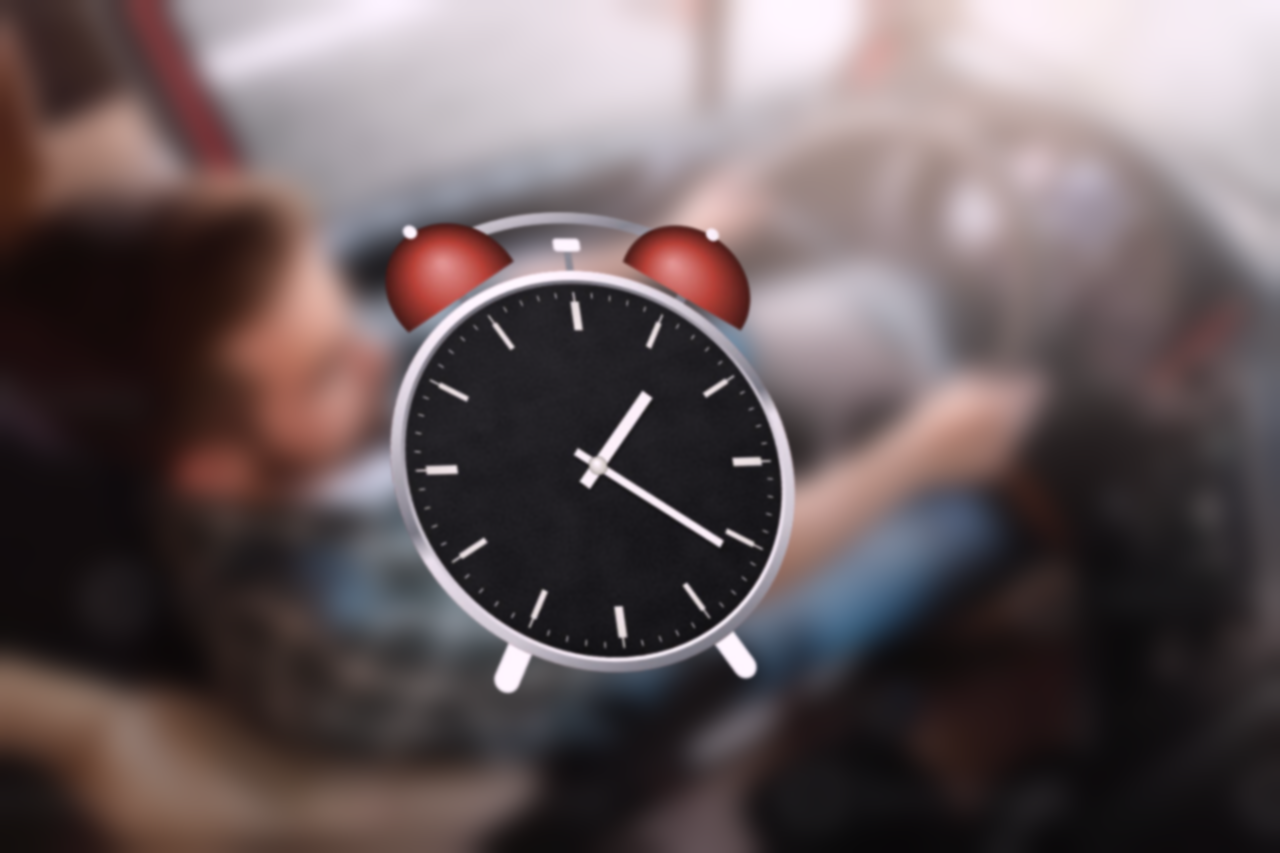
1:21
